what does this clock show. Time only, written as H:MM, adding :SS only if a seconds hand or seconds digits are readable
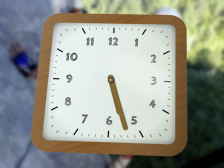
5:27
